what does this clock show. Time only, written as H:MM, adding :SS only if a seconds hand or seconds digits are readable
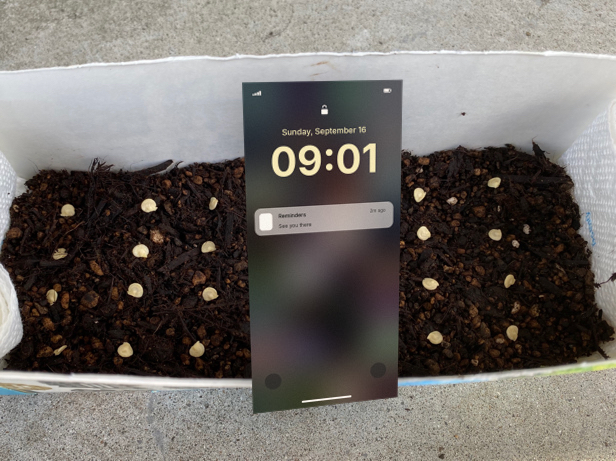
9:01
